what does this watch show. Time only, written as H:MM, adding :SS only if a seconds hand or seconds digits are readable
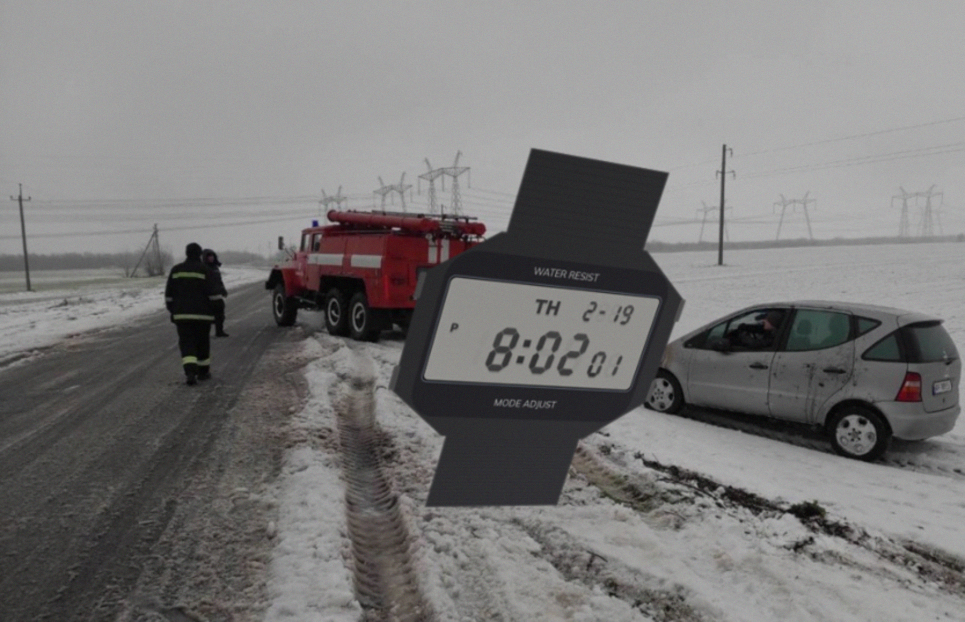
8:02:01
